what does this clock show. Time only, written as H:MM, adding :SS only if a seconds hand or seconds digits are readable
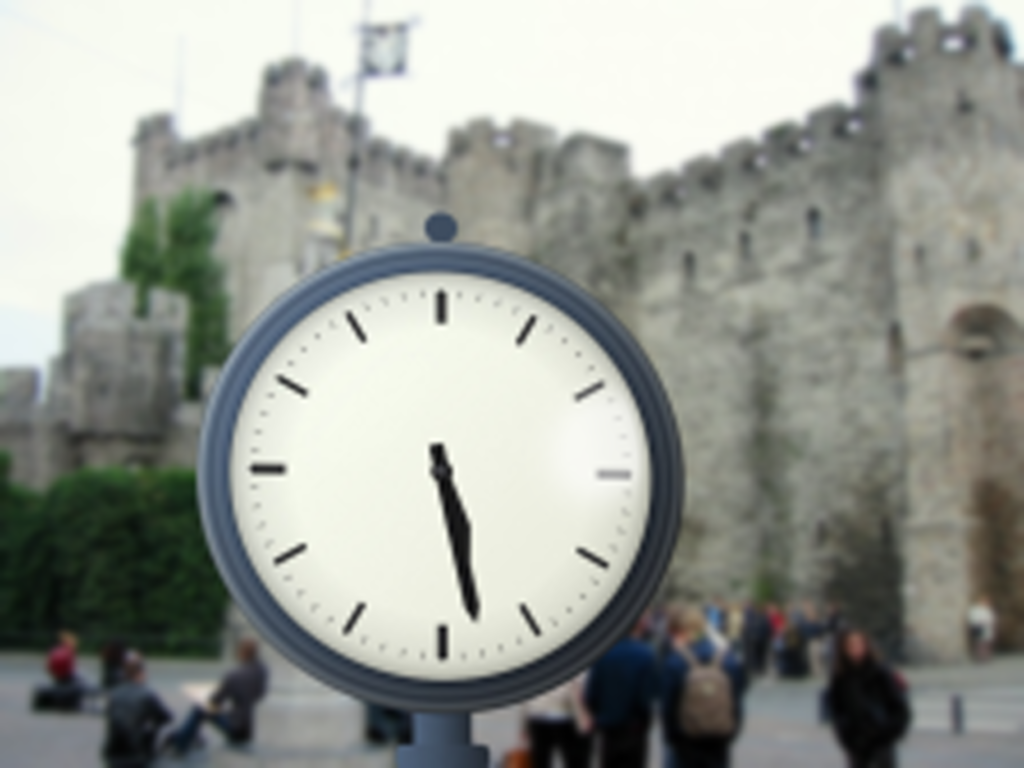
5:28
